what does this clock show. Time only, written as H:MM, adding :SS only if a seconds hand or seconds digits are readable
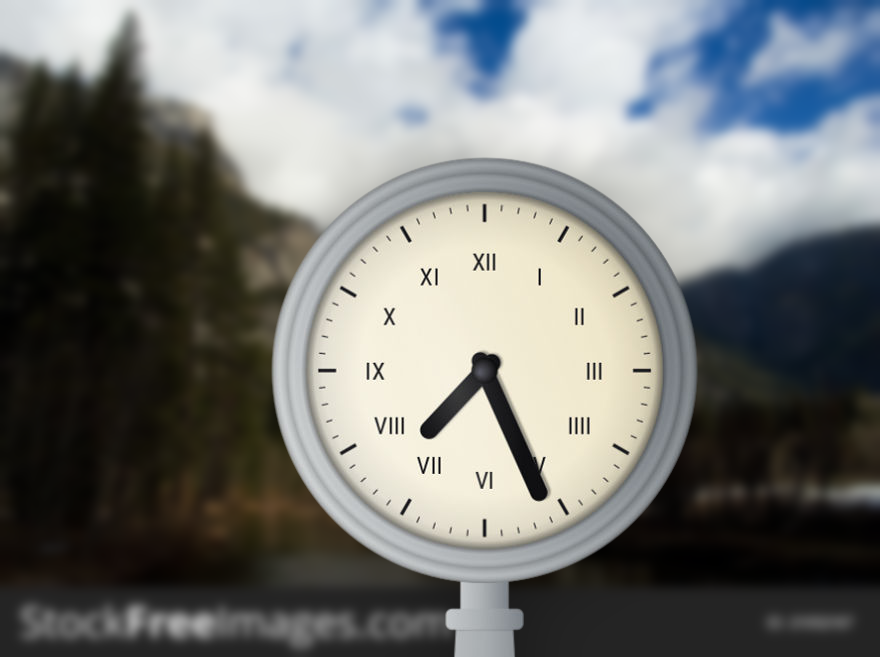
7:26
